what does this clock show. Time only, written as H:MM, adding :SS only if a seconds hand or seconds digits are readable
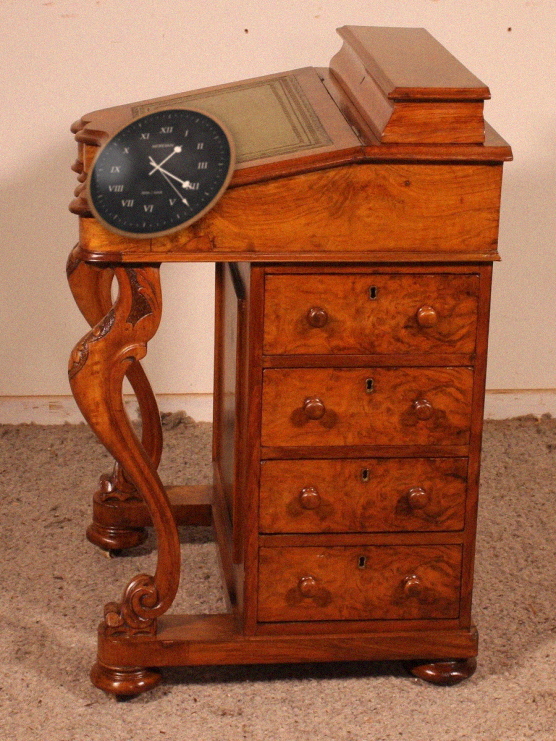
1:20:23
